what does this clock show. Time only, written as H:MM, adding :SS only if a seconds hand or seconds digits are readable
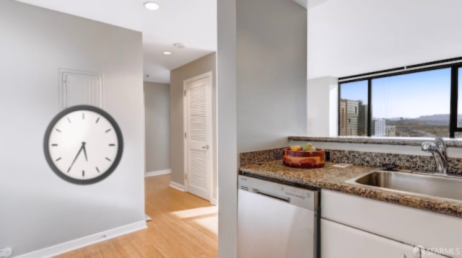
5:35
